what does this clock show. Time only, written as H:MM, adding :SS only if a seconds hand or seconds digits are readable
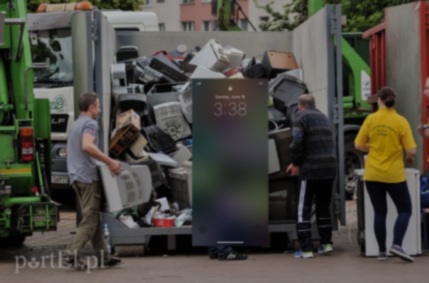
3:38
